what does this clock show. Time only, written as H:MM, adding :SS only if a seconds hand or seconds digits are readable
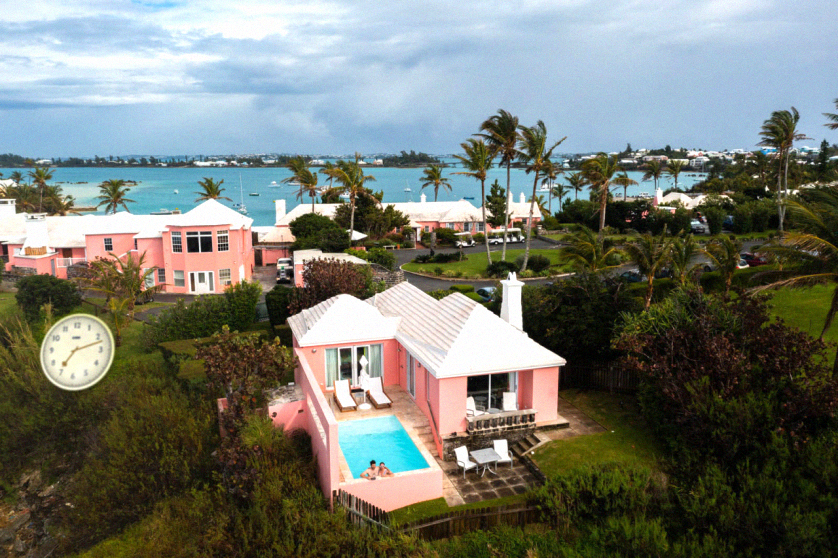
7:12
